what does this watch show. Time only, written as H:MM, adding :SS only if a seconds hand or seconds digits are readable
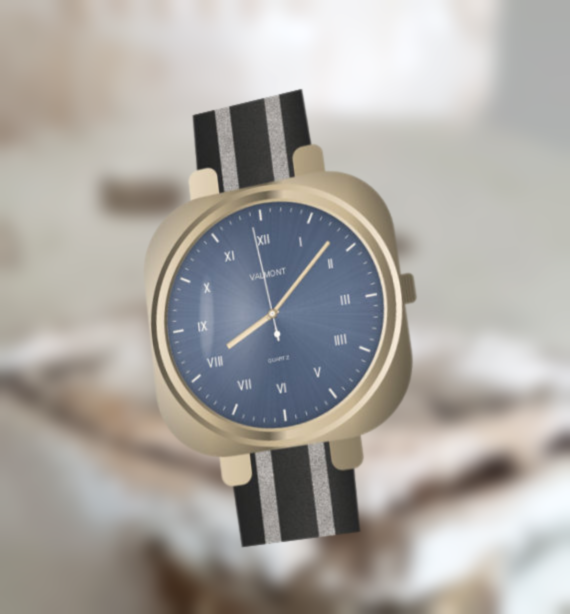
8:07:59
